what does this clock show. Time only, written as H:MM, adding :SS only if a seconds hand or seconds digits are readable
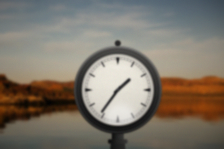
1:36
